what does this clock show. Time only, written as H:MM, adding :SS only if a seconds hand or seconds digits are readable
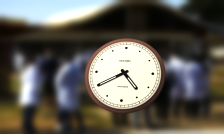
4:40
